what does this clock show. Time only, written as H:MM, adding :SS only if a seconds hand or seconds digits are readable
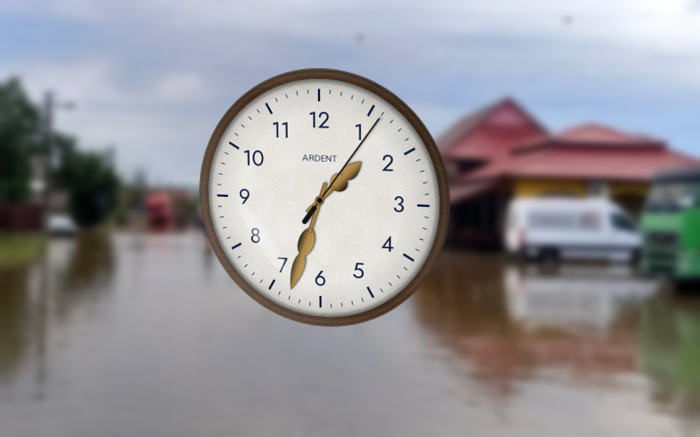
1:33:06
